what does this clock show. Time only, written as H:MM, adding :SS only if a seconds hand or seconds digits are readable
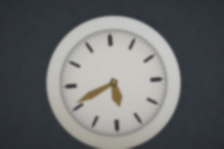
5:41
